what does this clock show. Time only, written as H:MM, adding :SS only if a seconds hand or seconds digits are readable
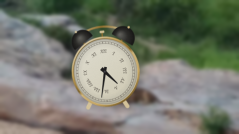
4:32
